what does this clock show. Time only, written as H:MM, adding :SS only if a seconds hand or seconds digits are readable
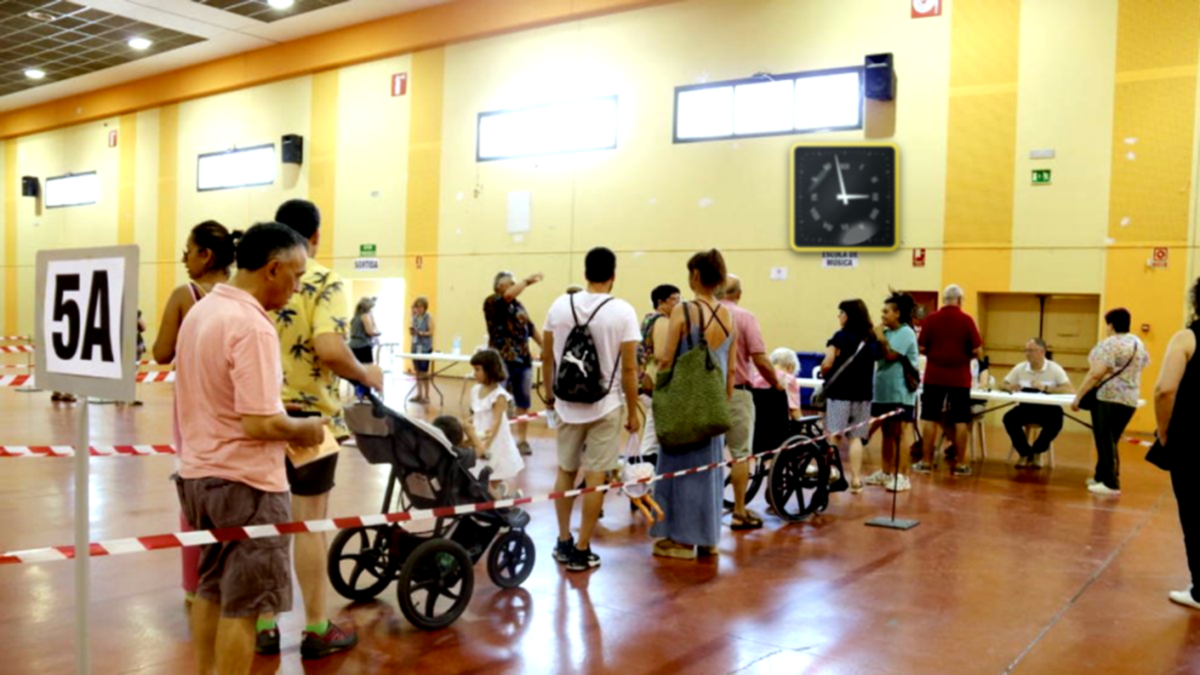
2:58
